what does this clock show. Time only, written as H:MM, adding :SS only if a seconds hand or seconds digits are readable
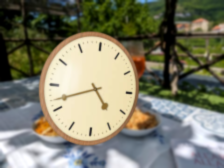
4:42
